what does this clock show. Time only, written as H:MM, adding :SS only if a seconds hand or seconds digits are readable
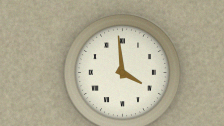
3:59
